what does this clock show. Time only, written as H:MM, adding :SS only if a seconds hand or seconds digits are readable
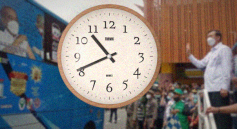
10:41
